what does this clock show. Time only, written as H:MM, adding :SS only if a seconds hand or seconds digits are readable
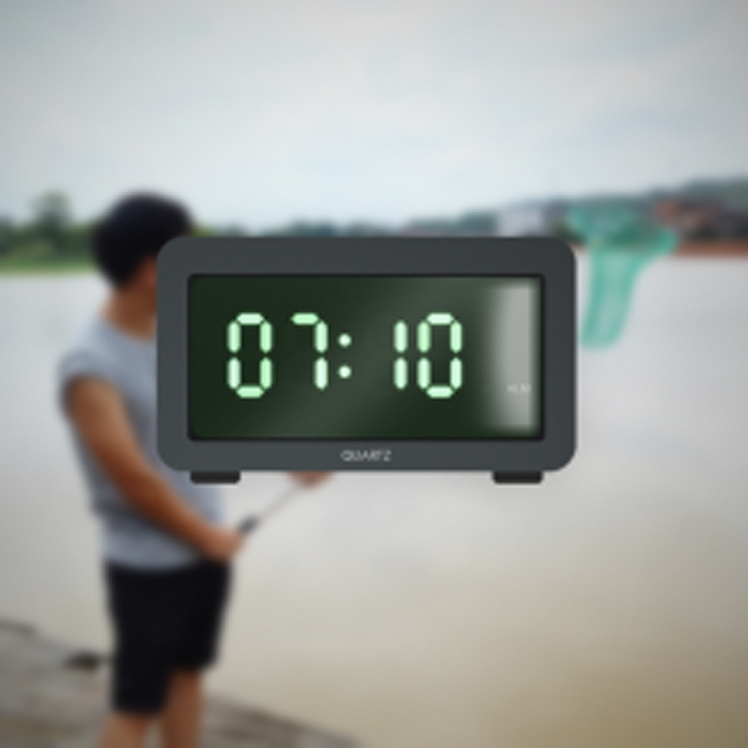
7:10
